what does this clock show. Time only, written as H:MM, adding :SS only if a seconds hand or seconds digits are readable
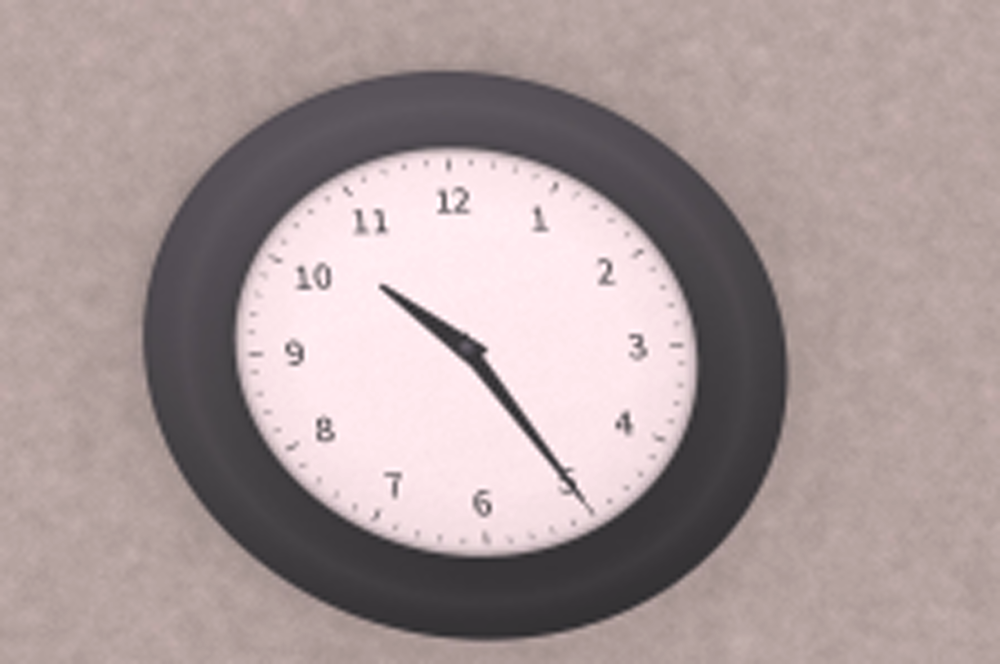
10:25
